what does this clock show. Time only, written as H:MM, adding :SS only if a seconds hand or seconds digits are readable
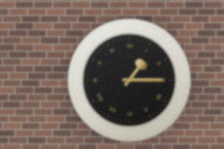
1:15
